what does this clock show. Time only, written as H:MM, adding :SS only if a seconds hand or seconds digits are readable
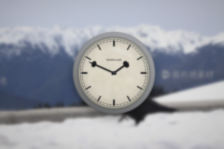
1:49
